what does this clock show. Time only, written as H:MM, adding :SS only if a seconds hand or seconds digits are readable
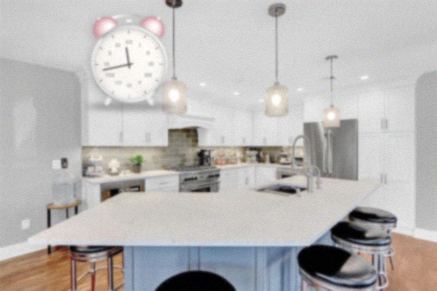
11:43
